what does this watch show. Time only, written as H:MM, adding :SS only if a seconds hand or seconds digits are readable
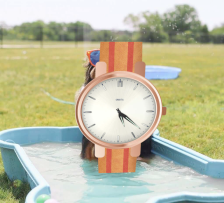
5:22
